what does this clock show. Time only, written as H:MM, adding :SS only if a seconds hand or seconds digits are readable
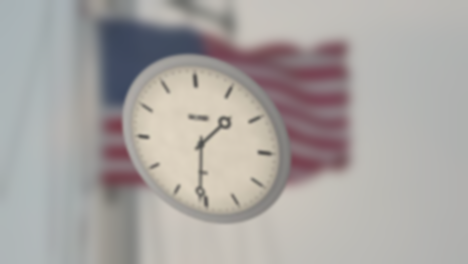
1:31
